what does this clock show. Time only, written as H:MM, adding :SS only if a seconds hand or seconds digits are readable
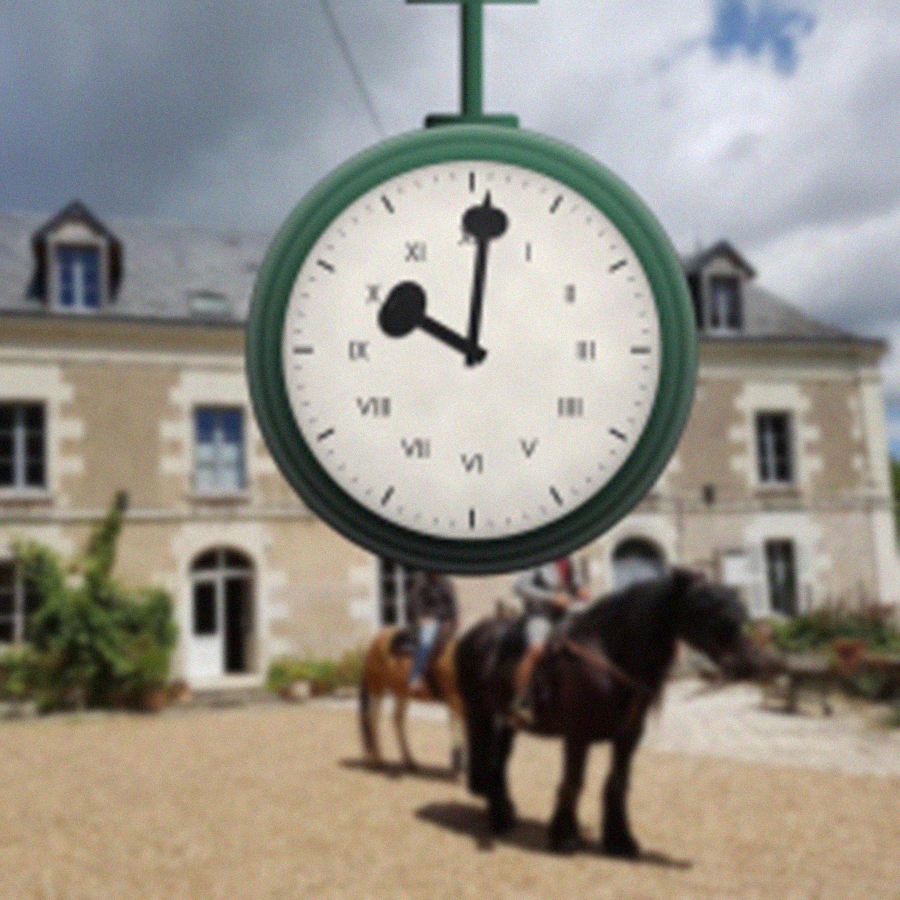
10:01
